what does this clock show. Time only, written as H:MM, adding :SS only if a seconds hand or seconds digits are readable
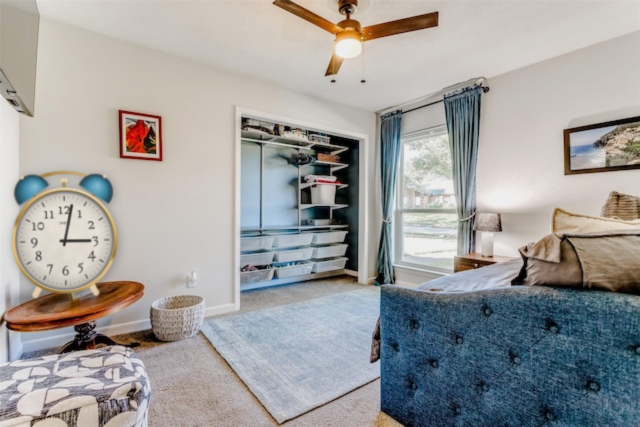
3:02
